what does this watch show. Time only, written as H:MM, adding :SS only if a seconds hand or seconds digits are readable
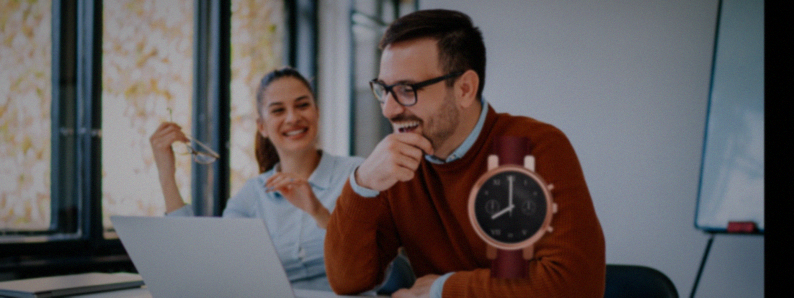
8:00
